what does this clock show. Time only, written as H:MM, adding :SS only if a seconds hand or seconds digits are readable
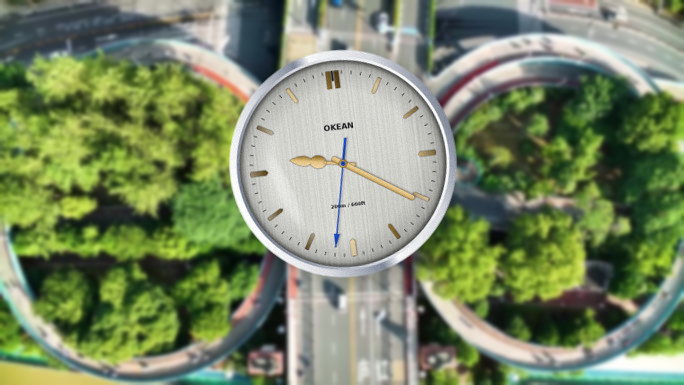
9:20:32
